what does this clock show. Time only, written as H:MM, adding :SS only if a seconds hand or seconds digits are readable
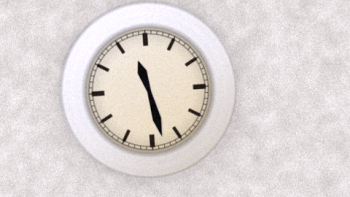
11:28
